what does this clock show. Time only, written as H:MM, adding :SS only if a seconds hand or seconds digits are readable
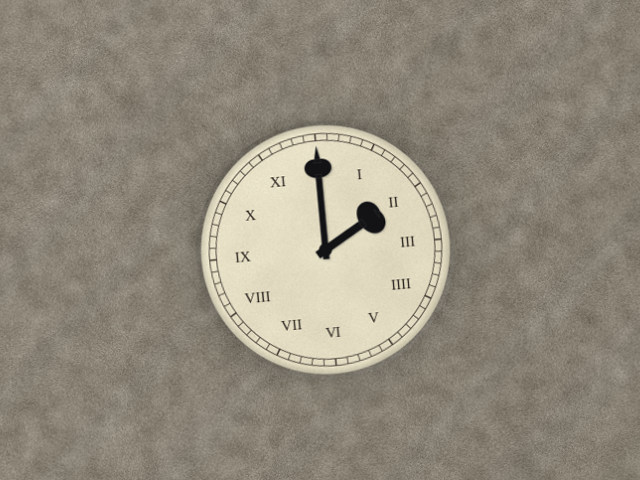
2:00
